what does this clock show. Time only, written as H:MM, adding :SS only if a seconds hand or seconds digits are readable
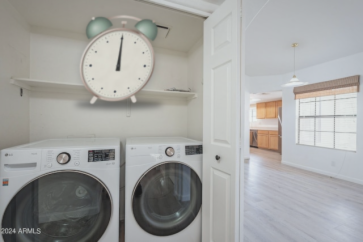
12:00
